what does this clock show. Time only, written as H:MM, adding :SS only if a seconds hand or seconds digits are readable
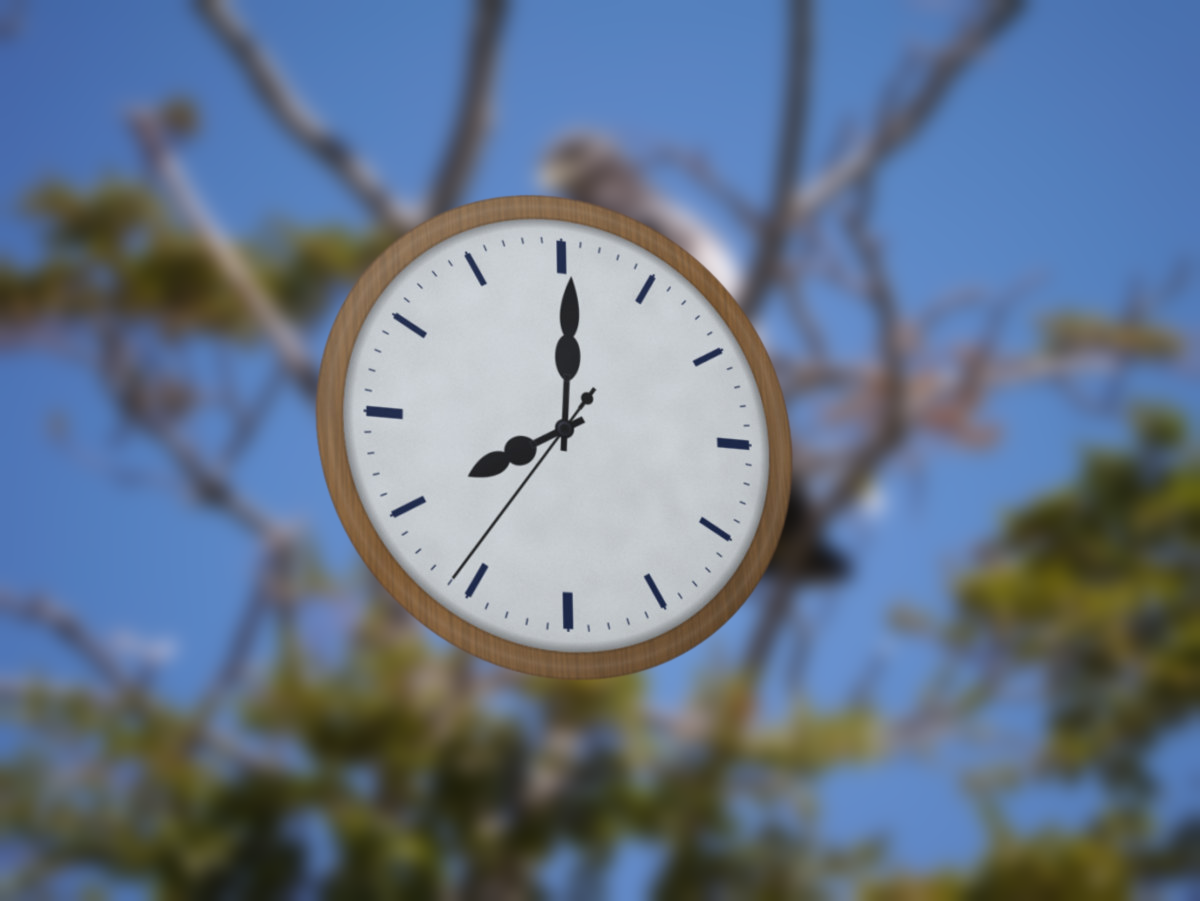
8:00:36
